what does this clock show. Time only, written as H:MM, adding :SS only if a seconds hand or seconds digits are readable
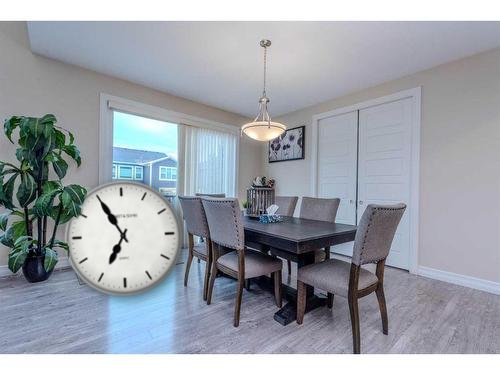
6:55
